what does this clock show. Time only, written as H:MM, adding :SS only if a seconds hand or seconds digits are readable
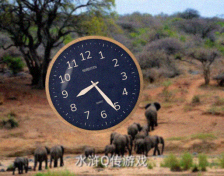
8:26
